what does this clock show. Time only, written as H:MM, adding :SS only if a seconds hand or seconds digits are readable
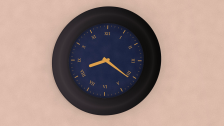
8:21
